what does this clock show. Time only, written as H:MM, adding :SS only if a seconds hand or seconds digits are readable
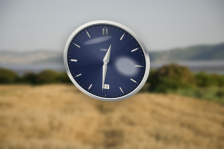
12:31
